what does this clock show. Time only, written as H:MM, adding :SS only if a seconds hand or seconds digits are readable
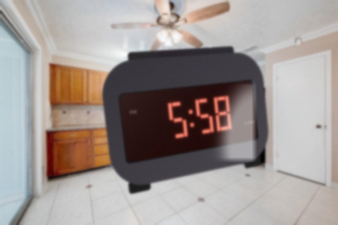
5:58
